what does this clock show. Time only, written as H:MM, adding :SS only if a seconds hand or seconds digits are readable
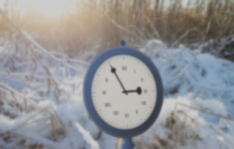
2:55
